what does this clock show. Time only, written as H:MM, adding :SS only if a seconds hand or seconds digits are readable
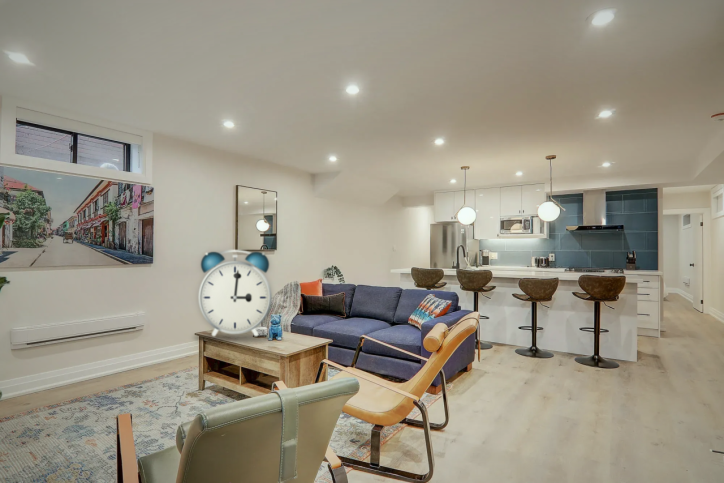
3:01
